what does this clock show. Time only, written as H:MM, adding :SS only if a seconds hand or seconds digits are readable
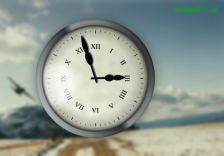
2:57
